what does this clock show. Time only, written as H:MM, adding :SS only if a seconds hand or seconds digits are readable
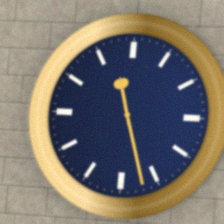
11:27
